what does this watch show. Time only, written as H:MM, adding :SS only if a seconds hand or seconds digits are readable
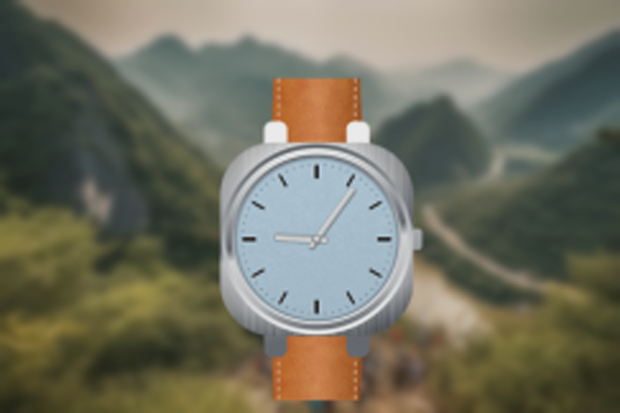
9:06
